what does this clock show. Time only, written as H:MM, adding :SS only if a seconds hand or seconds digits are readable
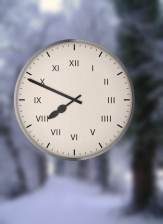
7:49
